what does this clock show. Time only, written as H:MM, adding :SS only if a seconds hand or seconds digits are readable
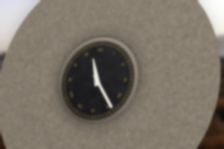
11:24
